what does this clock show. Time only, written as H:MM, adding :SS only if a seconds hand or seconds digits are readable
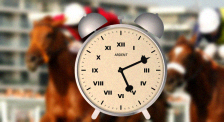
5:11
